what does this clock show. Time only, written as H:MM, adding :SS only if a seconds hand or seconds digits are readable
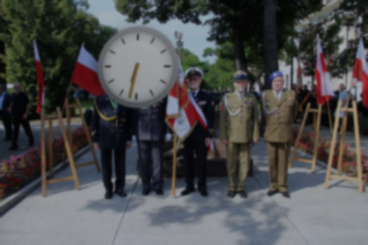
6:32
